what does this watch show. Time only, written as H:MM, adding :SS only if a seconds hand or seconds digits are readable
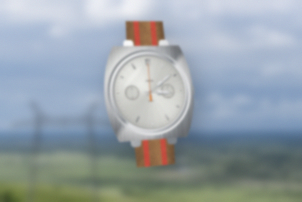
3:09
